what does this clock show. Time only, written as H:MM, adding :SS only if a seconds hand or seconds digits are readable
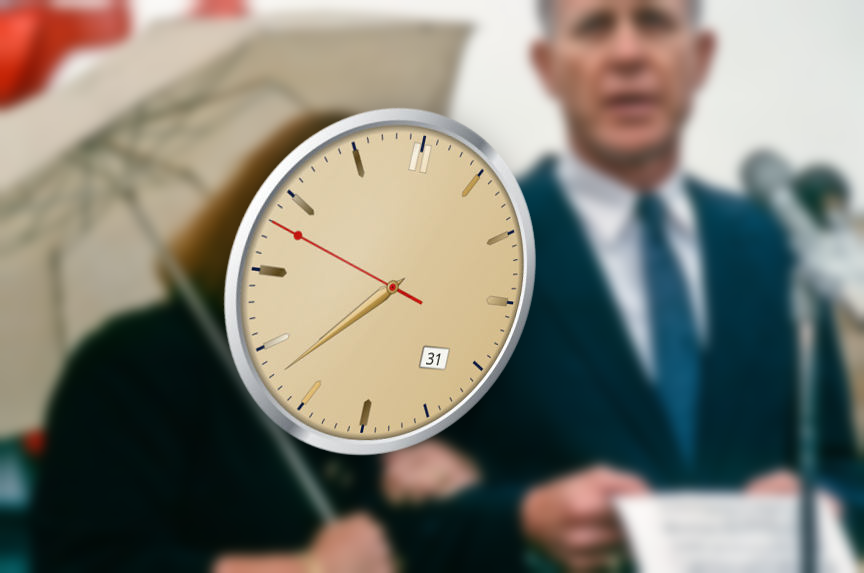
7:37:48
